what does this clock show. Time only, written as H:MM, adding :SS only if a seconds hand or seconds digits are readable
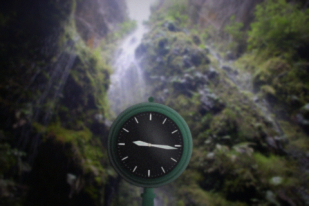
9:16
